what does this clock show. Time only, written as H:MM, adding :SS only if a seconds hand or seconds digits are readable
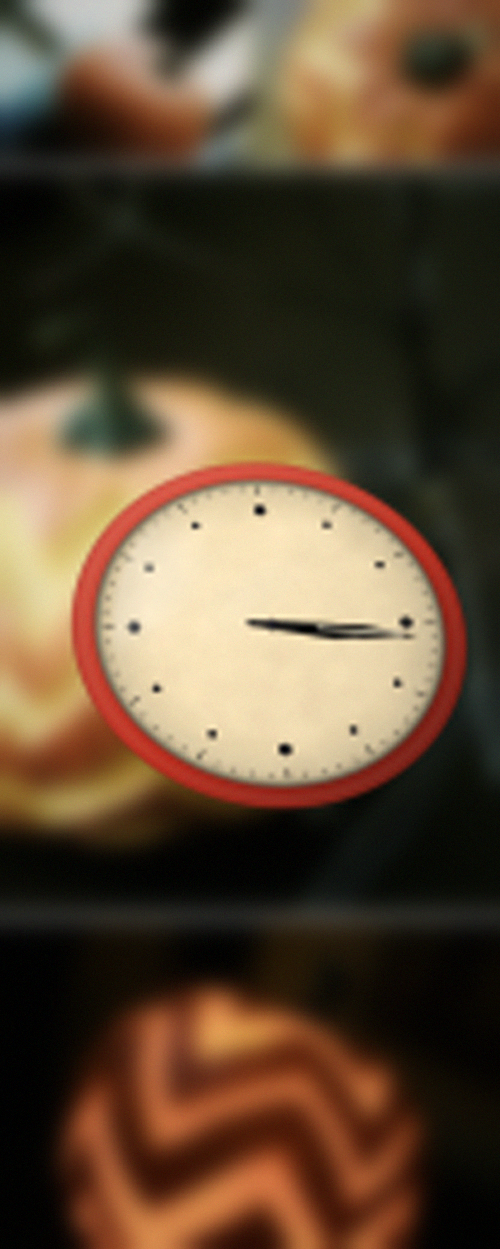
3:16
